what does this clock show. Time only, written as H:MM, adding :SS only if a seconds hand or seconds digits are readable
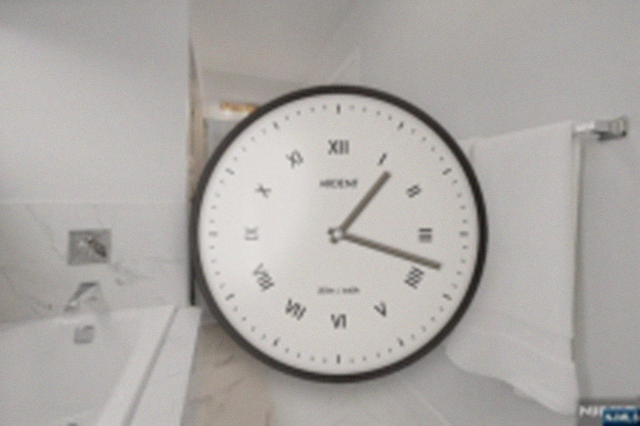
1:18
